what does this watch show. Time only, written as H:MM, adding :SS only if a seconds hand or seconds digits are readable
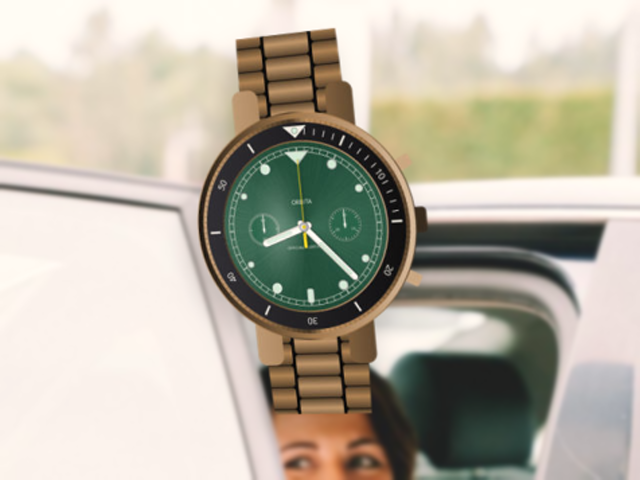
8:23
